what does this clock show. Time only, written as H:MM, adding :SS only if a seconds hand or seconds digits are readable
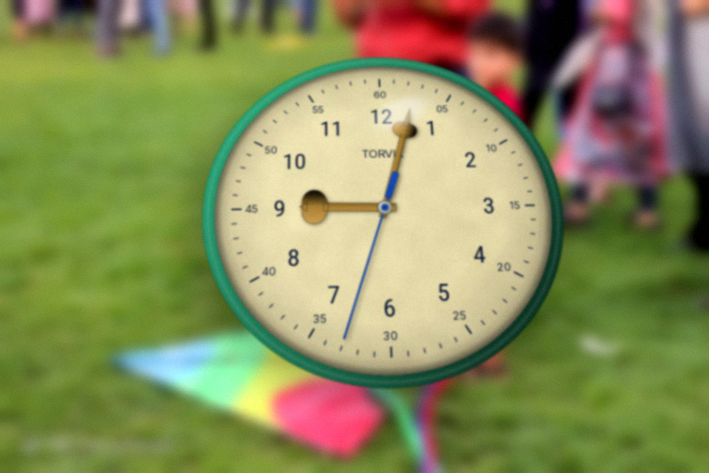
9:02:33
